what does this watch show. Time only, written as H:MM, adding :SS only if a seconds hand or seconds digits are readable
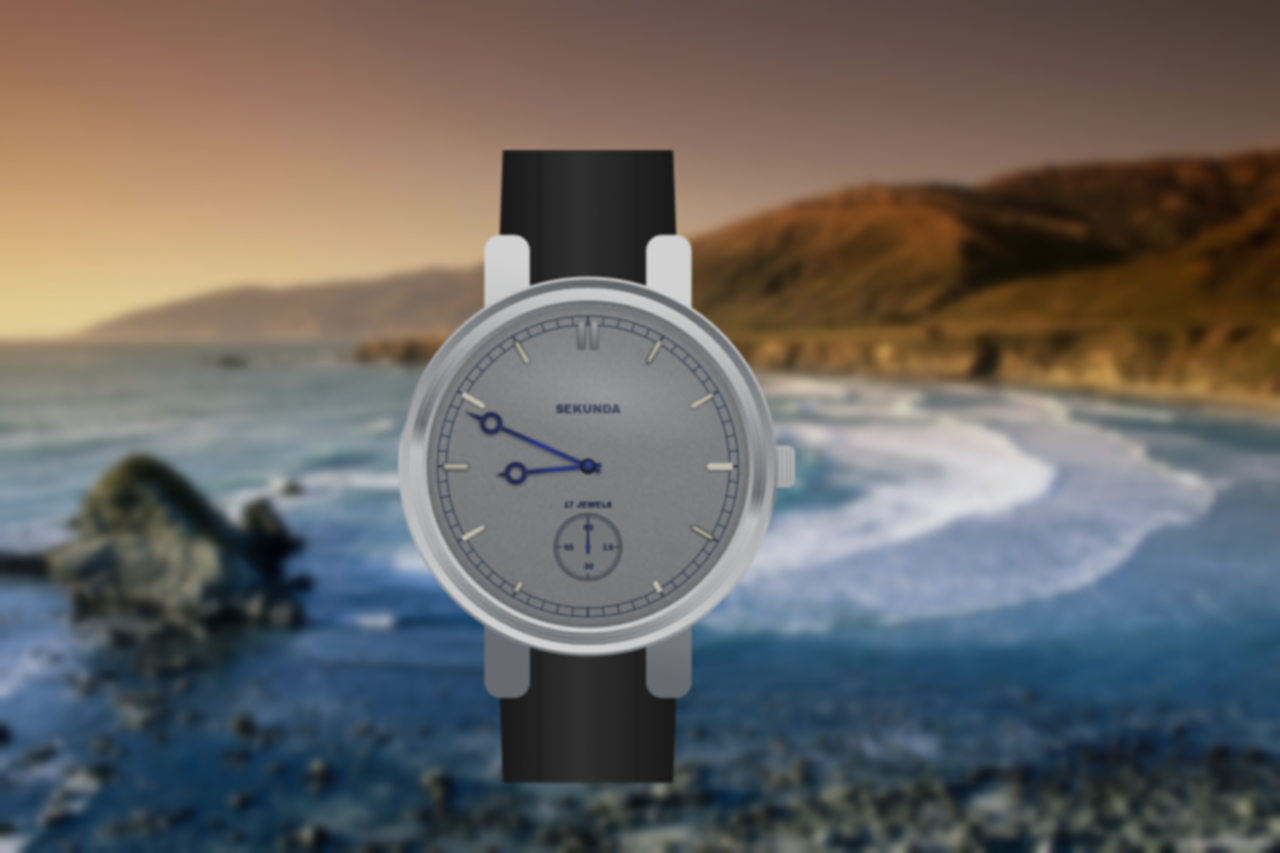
8:49
